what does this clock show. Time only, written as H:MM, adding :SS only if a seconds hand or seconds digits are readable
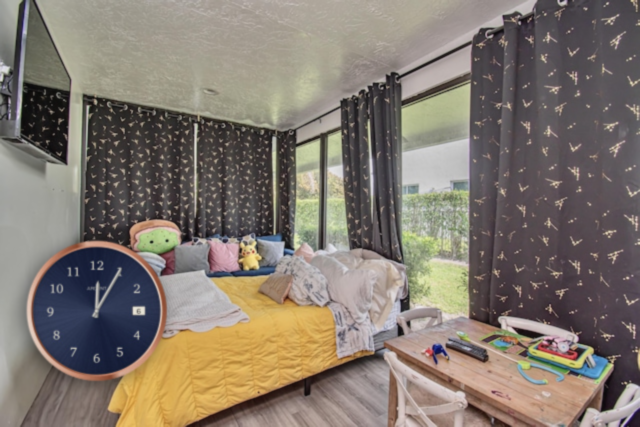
12:05
